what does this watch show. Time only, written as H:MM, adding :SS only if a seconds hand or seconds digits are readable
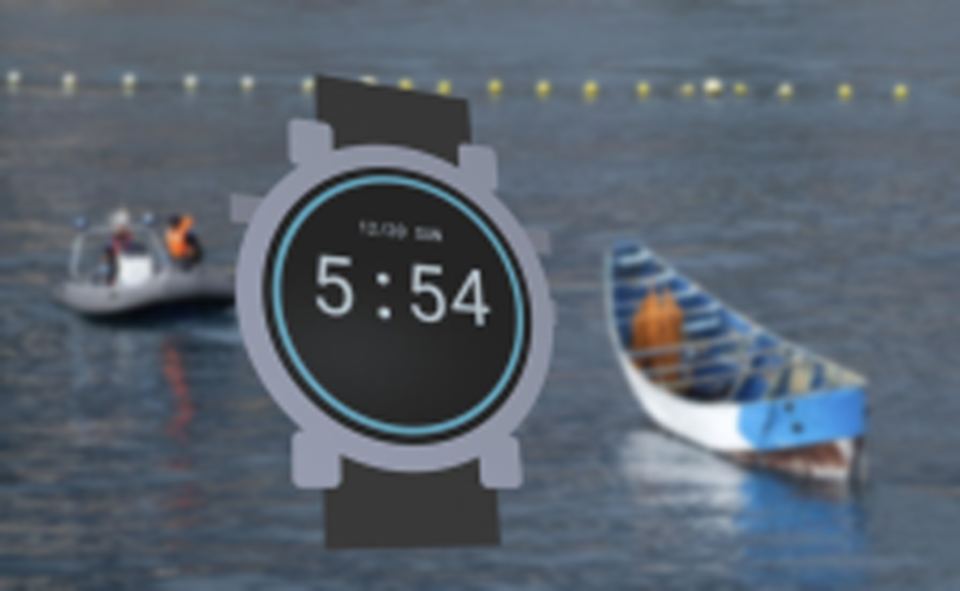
5:54
